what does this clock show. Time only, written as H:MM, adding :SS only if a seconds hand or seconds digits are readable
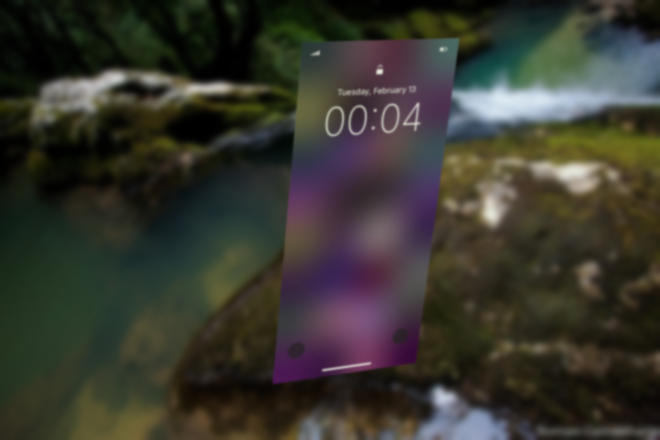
0:04
